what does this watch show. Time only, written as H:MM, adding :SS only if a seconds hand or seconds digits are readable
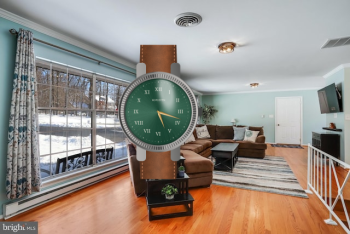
5:18
